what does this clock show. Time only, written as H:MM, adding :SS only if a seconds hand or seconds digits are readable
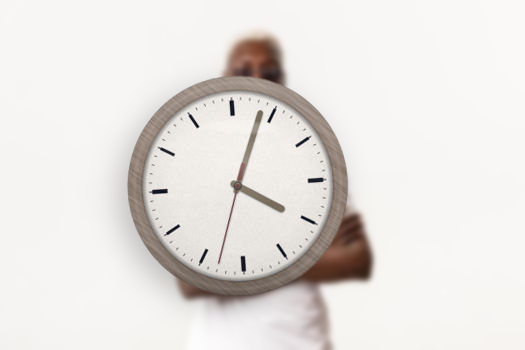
4:03:33
